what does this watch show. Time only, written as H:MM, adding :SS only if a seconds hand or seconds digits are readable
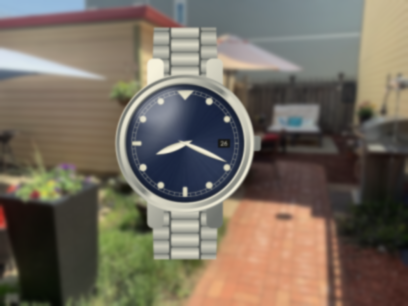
8:19
